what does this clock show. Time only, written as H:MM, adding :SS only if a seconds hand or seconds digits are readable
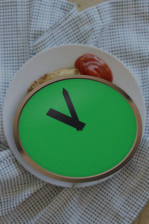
9:57
